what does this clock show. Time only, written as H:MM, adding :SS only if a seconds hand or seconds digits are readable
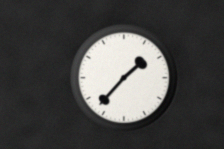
1:37
